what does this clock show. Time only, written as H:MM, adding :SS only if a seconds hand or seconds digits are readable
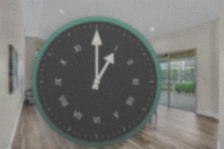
1:00
